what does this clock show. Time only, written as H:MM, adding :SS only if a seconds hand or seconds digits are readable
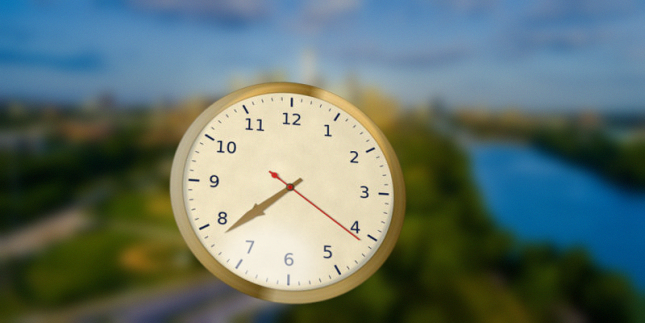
7:38:21
